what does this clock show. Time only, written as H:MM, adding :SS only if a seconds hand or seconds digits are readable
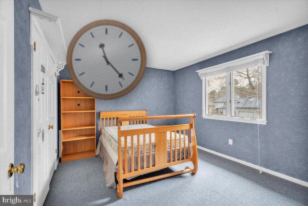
11:23
